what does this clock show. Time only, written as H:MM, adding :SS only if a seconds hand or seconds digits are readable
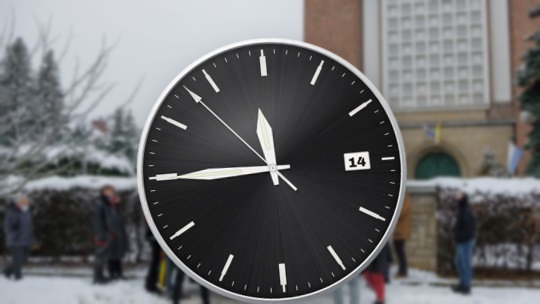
11:44:53
